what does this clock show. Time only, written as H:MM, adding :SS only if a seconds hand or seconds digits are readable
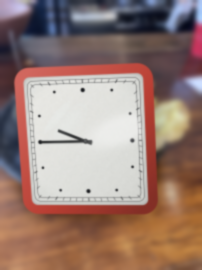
9:45
